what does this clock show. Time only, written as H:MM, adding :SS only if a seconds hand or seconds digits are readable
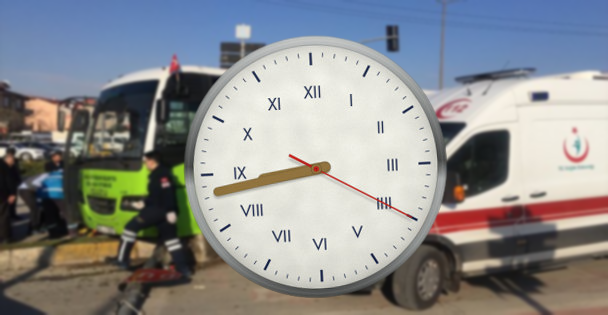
8:43:20
